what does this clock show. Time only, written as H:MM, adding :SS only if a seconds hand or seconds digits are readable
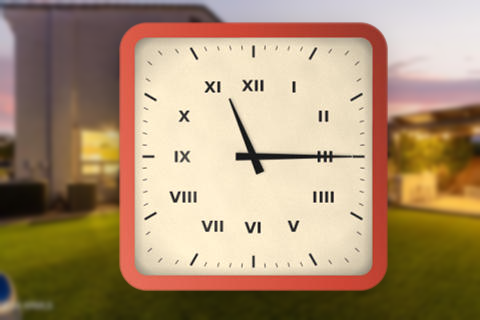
11:15
